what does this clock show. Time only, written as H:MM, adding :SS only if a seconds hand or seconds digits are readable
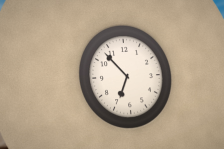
6:53
